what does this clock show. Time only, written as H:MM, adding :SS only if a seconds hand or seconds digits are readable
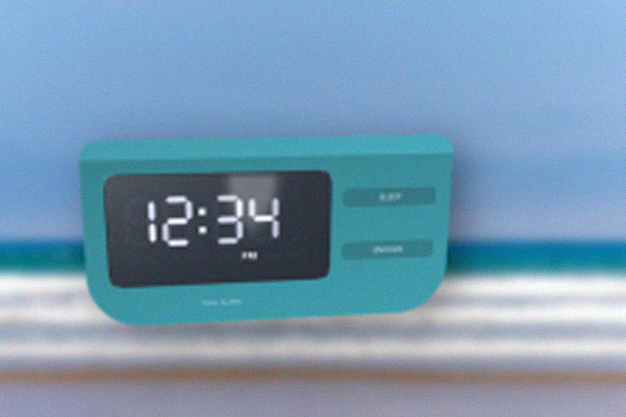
12:34
